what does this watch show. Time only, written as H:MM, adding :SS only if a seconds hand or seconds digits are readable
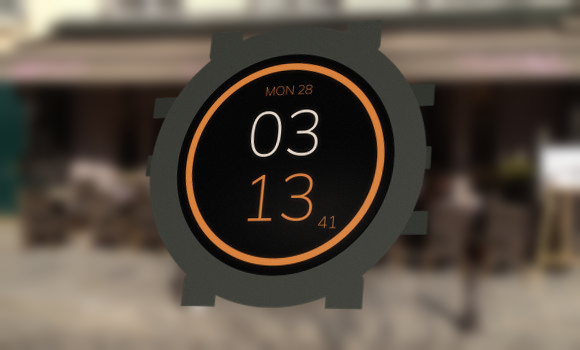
3:13:41
